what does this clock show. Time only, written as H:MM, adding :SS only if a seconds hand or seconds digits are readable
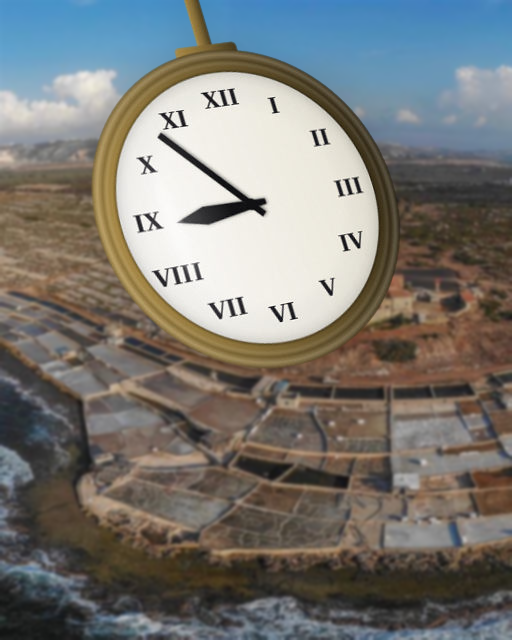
8:53
